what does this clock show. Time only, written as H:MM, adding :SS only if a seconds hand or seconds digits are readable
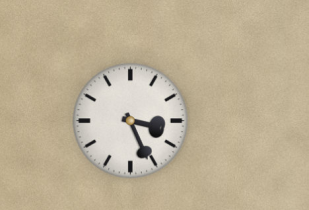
3:26
